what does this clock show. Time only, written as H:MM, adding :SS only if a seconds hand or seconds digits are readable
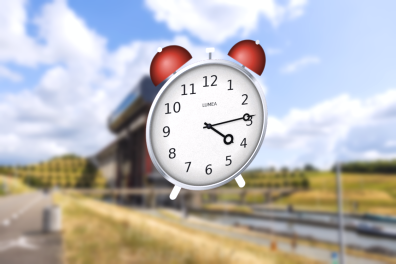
4:14
